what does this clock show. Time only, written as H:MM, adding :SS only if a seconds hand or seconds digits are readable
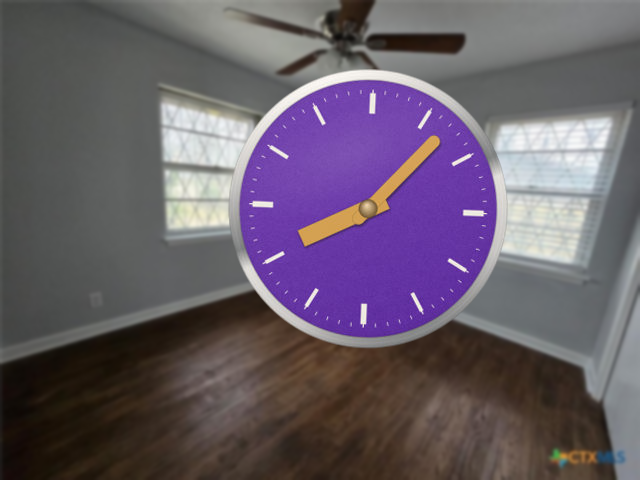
8:07
